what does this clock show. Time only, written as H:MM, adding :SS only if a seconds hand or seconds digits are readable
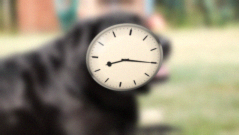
8:15
